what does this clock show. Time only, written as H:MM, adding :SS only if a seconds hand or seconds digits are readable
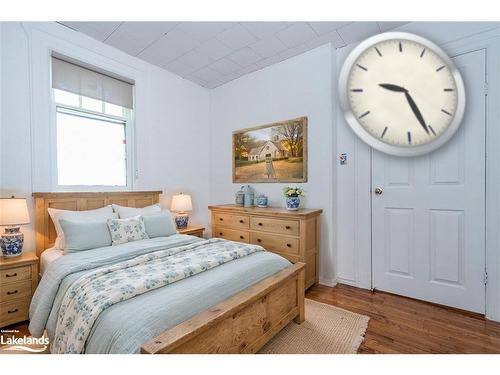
9:26
